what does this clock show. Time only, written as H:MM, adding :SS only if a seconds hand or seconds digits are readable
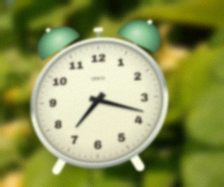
7:18
